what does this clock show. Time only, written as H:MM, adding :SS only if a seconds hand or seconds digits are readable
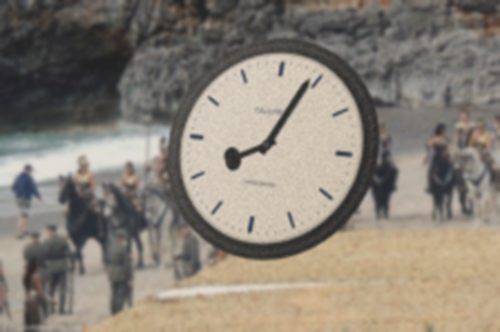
8:04
